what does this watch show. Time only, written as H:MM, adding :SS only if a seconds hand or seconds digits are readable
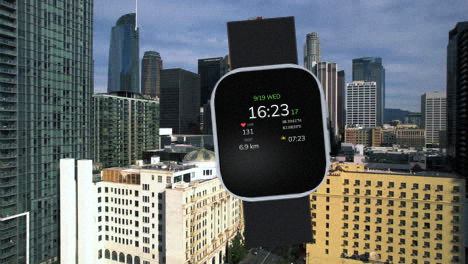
16:23
